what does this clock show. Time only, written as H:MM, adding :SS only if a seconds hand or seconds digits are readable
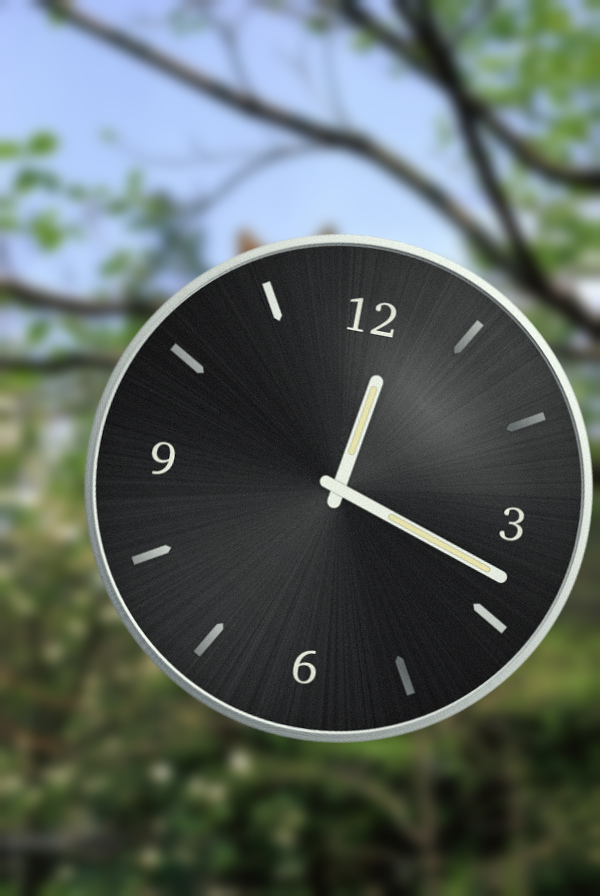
12:18
